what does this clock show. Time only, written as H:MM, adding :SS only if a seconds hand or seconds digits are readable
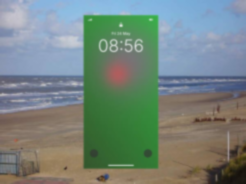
8:56
